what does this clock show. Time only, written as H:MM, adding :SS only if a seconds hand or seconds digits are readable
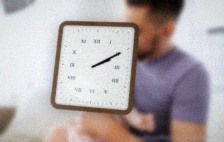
2:10
